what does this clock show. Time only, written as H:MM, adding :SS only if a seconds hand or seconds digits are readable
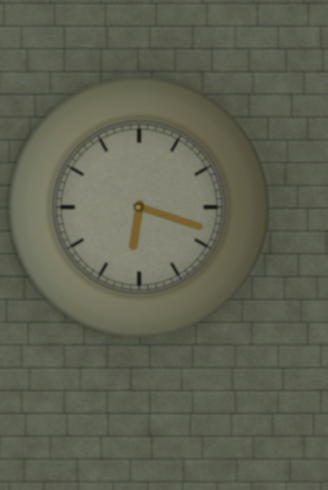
6:18
